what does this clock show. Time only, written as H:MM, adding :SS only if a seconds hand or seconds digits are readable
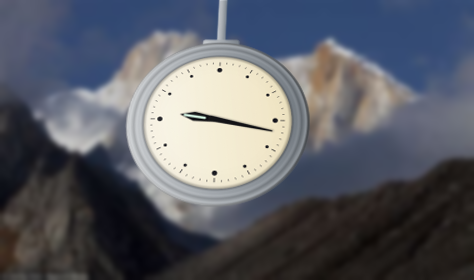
9:17
